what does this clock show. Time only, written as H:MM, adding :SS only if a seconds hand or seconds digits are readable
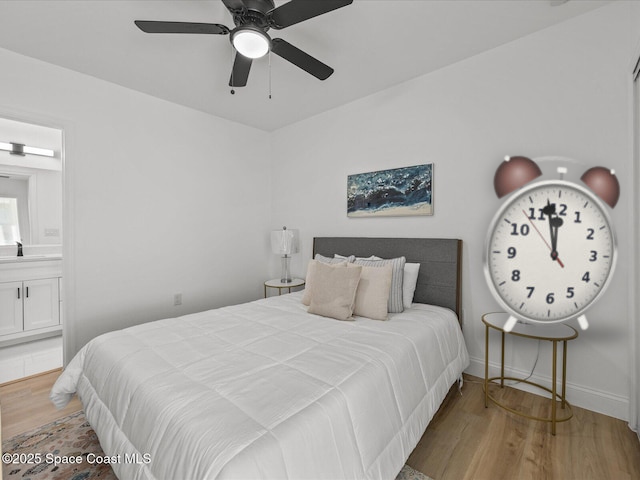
11:57:53
